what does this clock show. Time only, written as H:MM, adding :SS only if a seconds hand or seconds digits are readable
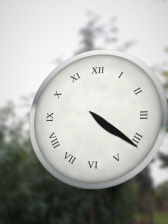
4:21
